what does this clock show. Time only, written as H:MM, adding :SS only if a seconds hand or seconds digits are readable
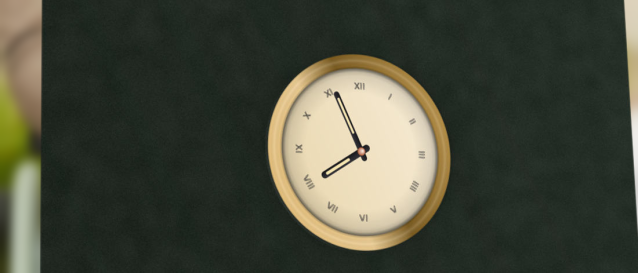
7:56
